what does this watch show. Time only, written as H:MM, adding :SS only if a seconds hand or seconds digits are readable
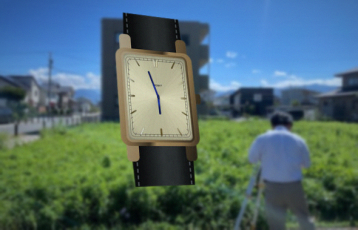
5:57
